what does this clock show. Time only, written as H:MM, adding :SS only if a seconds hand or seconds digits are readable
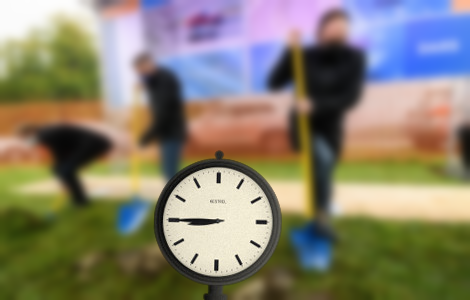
8:45
